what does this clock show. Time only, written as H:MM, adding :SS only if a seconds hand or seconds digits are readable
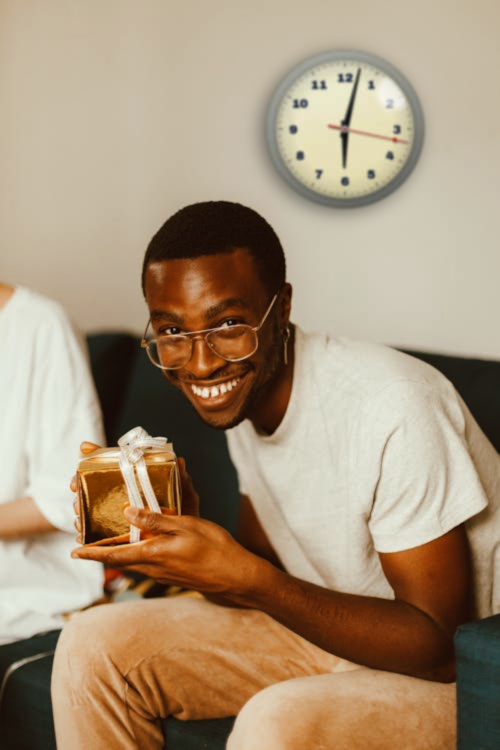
6:02:17
